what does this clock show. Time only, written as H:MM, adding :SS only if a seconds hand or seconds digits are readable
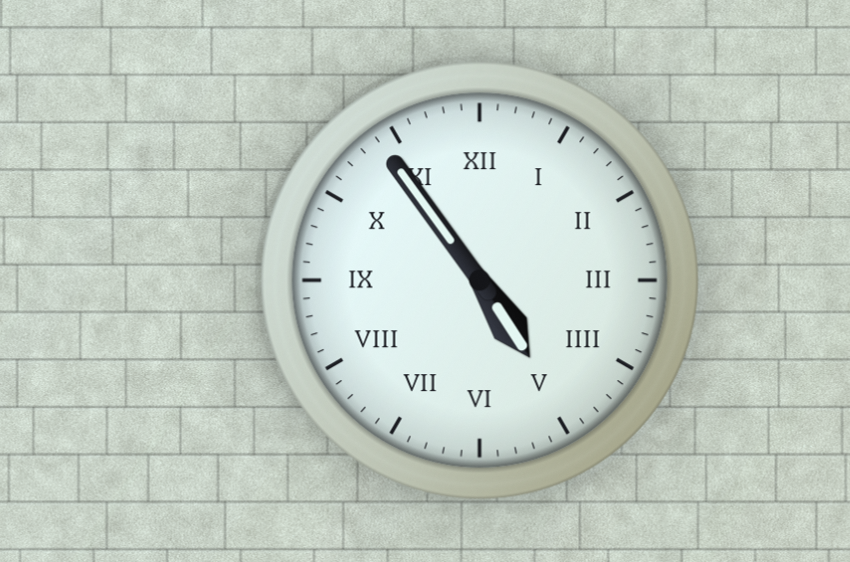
4:54
